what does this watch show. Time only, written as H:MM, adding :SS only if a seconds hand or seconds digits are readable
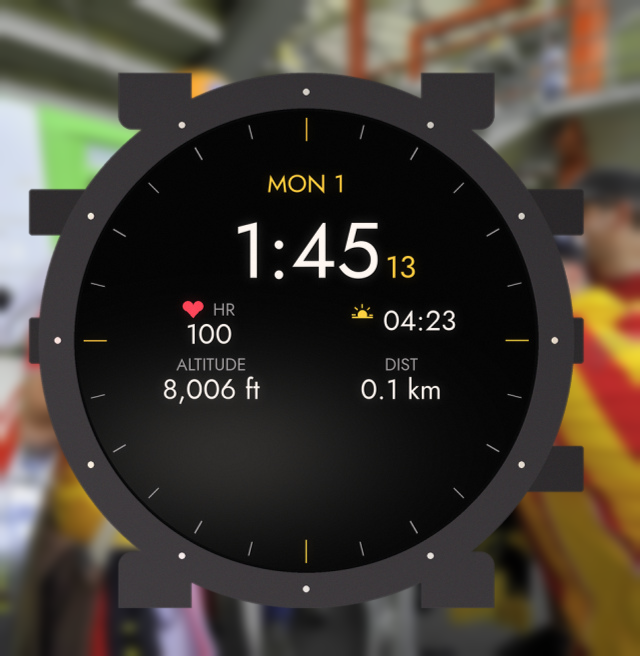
1:45:13
